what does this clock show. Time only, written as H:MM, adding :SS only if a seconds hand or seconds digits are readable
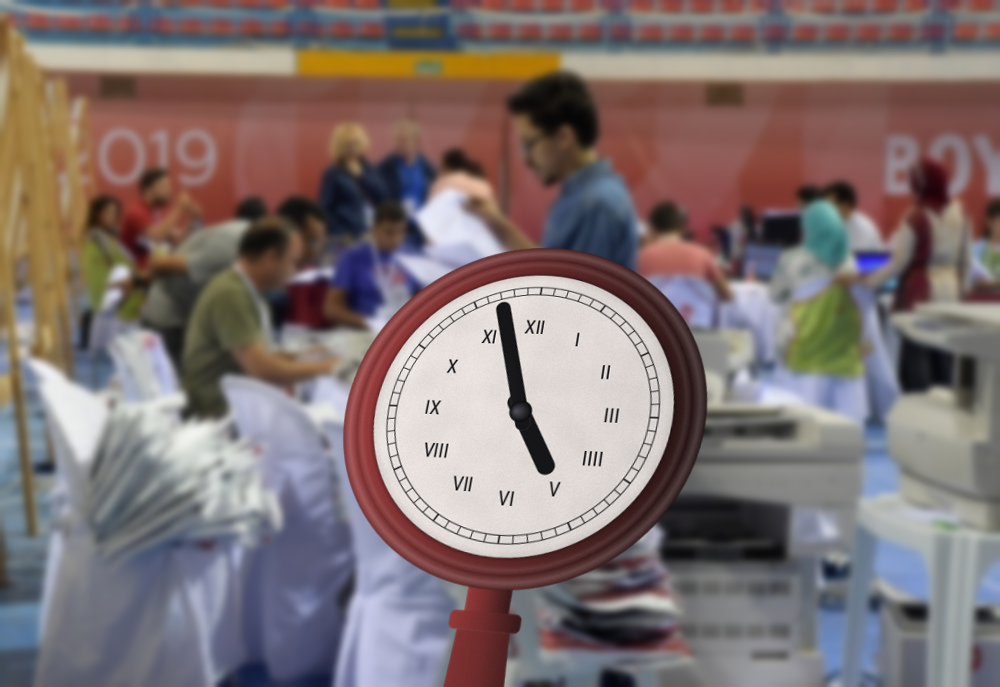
4:57
